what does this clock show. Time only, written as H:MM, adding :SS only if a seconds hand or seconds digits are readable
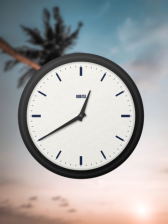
12:40
